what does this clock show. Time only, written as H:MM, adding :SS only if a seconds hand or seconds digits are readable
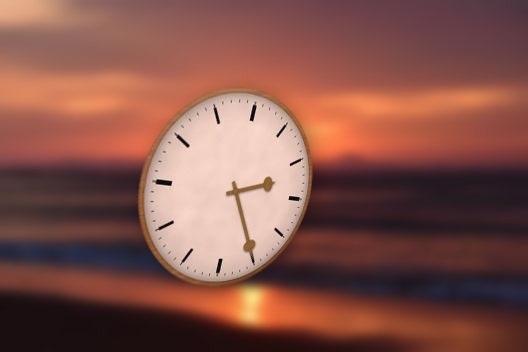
2:25
